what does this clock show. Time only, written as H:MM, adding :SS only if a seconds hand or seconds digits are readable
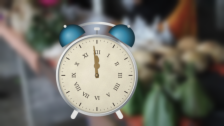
11:59
